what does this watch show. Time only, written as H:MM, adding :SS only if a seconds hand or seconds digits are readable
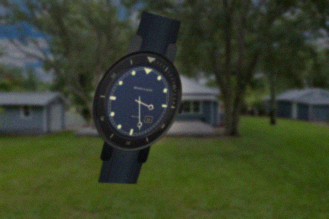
3:27
